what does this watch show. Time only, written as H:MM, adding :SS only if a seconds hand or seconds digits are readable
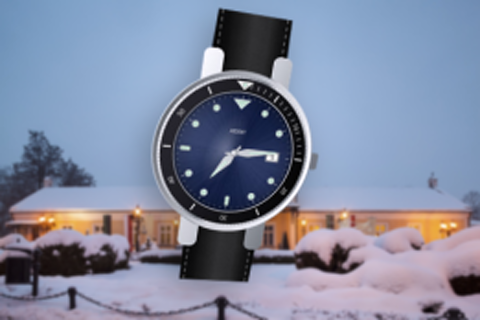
7:14
